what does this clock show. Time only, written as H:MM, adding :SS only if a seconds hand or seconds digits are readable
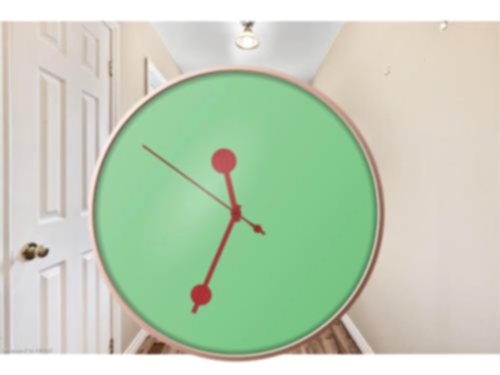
11:33:51
